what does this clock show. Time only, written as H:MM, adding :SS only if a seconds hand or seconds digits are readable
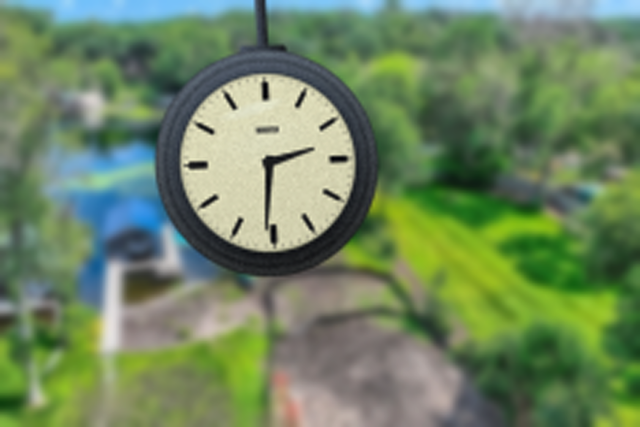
2:31
